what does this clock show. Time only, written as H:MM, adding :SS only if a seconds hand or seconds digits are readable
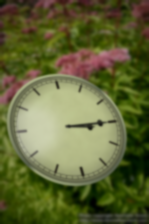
3:15
